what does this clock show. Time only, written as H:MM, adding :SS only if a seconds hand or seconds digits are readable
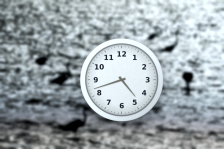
4:42
